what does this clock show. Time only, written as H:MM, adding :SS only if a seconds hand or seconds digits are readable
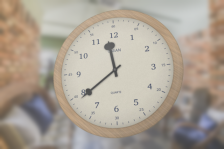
11:39
